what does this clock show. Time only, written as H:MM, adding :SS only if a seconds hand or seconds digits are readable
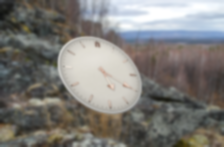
5:20
